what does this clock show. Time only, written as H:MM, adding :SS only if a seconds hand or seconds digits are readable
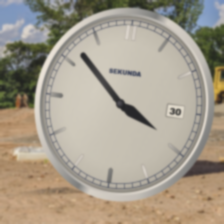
3:52
